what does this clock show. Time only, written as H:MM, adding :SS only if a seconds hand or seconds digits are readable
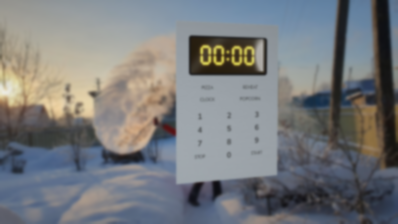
0:00
